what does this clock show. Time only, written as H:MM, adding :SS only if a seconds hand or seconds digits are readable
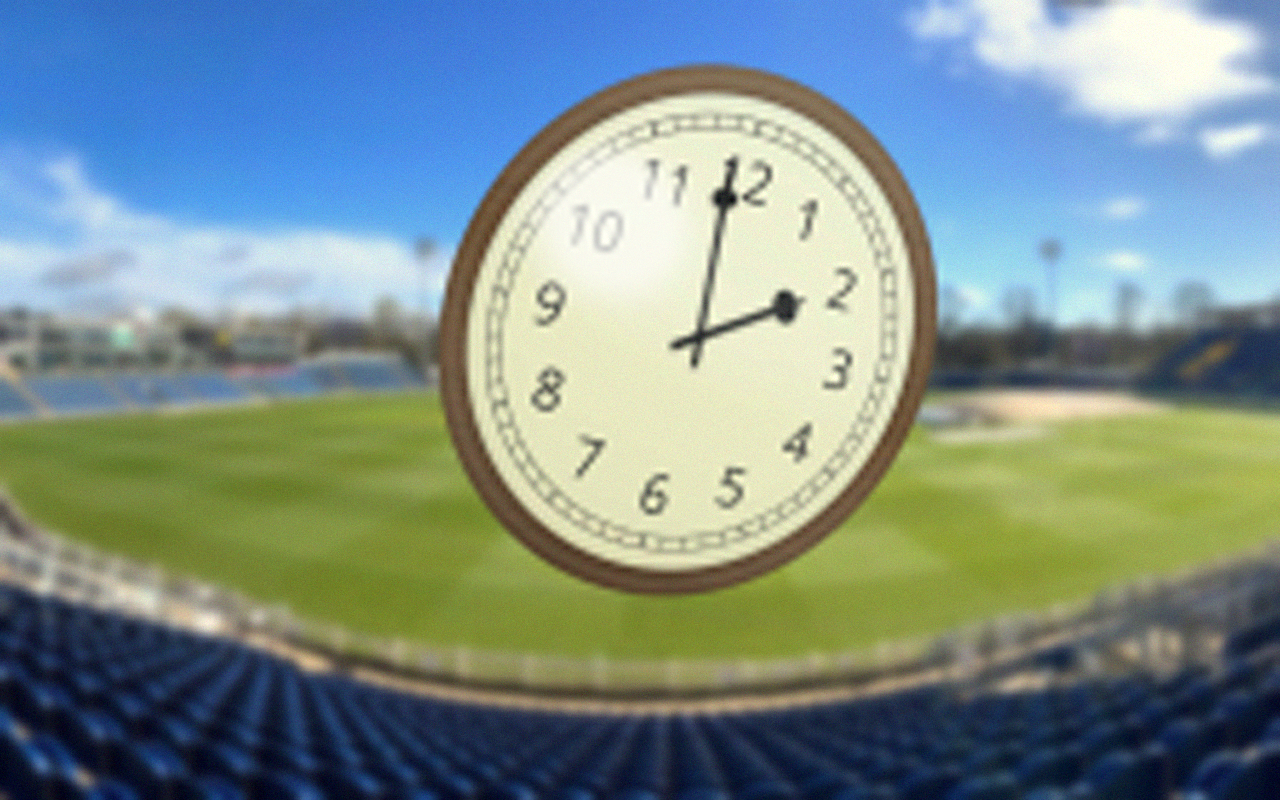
1:59
